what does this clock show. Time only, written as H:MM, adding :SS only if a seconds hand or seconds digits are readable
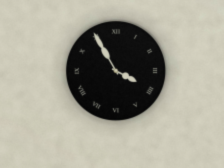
3:55
